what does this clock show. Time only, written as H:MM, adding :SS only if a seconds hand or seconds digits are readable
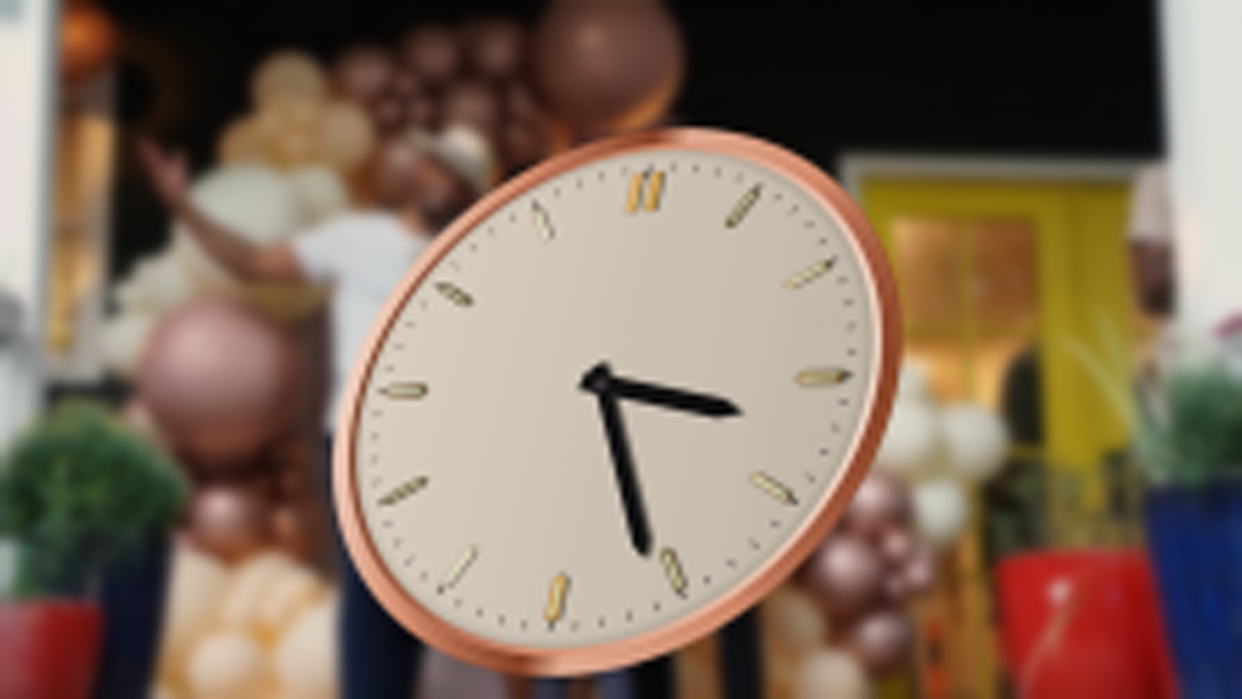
3:26
